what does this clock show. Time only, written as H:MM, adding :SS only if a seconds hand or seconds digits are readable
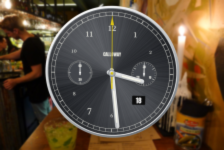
3:29
